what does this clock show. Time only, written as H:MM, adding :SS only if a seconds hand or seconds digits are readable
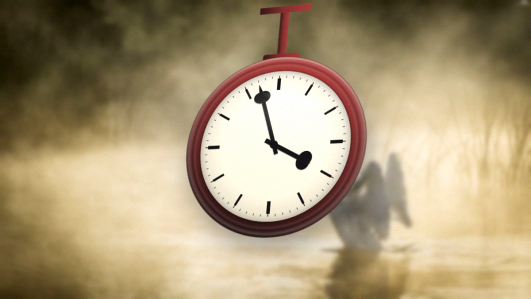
3:57
